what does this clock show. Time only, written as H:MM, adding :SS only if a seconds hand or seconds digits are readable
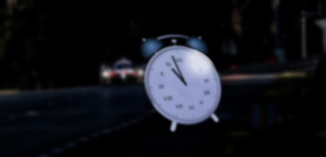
10:58
